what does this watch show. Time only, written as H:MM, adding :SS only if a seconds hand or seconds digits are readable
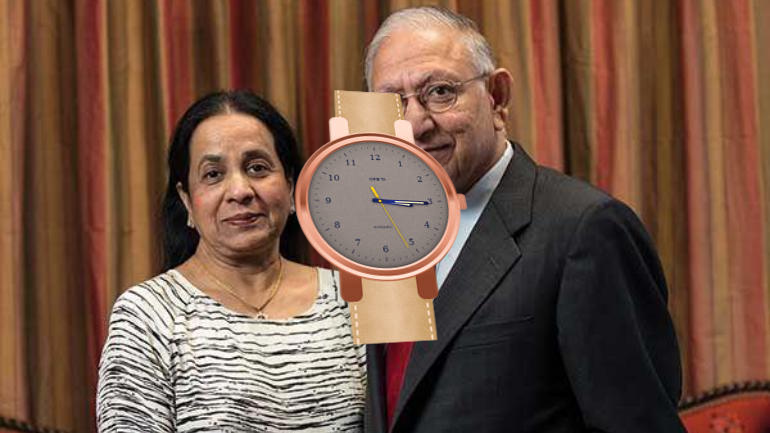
3:15:26
